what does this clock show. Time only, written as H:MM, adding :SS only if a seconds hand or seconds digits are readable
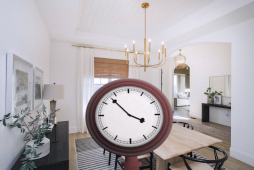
3:53
